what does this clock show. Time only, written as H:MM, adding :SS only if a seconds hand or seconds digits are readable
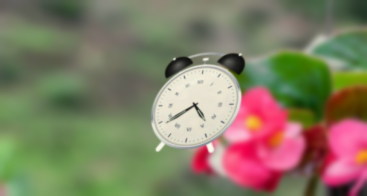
4:39
